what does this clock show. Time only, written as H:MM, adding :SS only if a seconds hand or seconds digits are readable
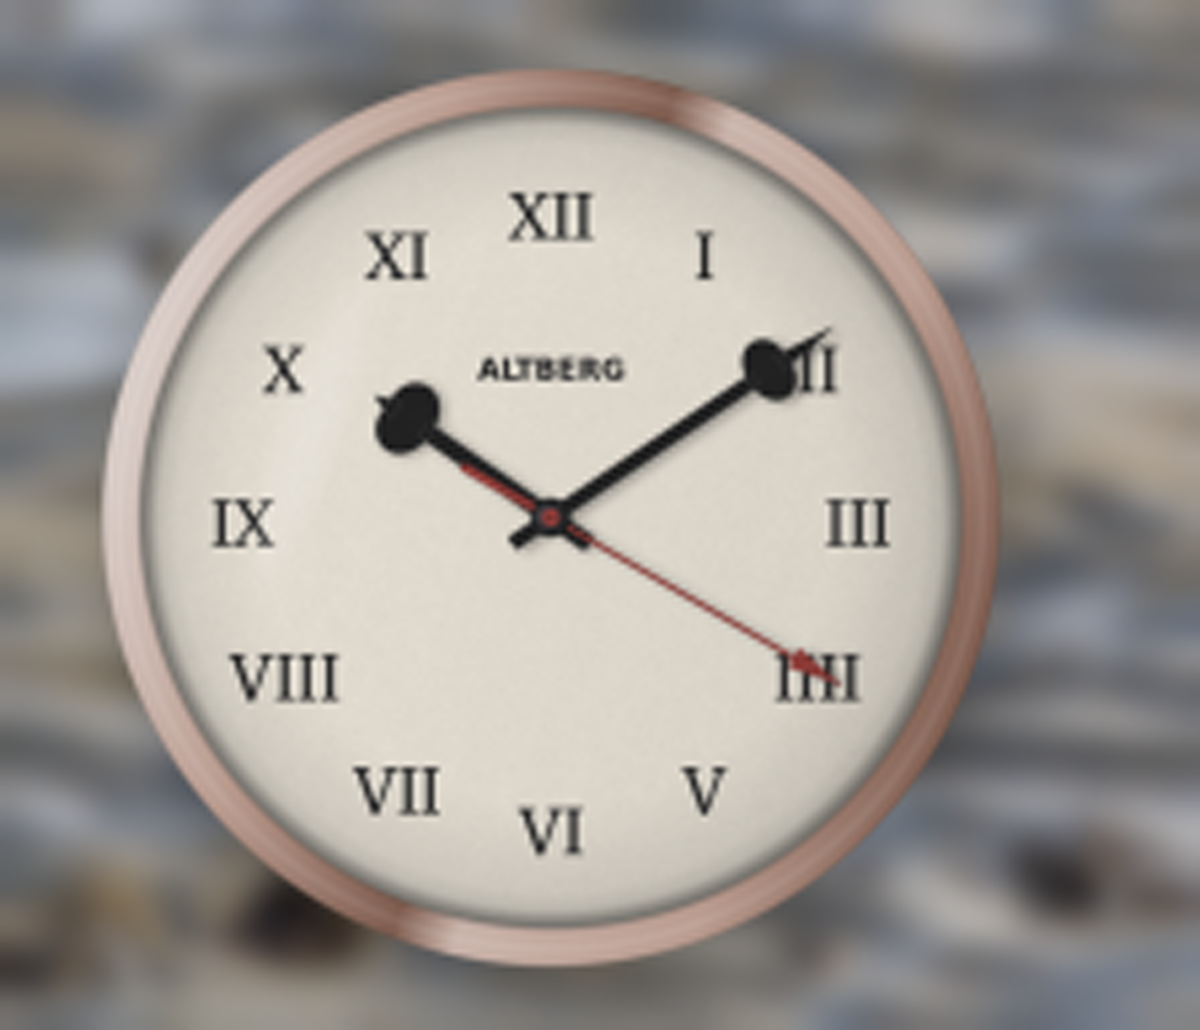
10:09:20
